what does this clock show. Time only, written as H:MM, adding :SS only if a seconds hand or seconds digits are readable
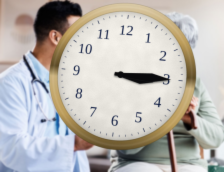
3:15
